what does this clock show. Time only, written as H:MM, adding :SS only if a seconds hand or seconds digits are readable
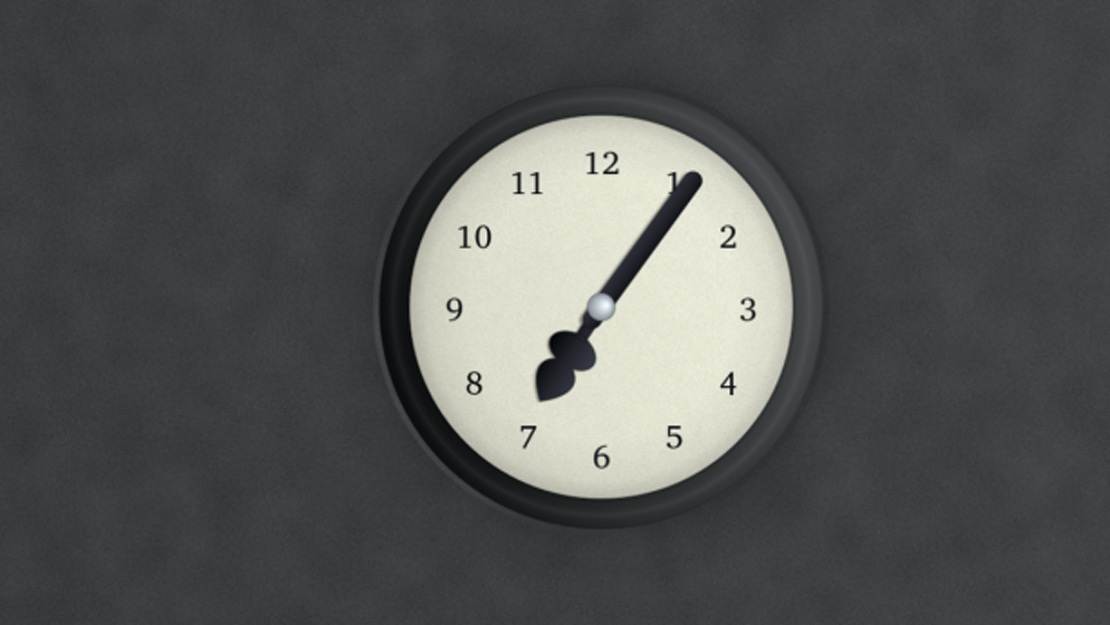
7:06
